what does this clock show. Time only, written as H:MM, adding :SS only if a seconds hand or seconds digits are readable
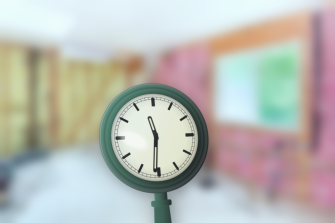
11:31
